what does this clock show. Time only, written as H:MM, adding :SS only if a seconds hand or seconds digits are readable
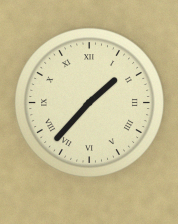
1:37
